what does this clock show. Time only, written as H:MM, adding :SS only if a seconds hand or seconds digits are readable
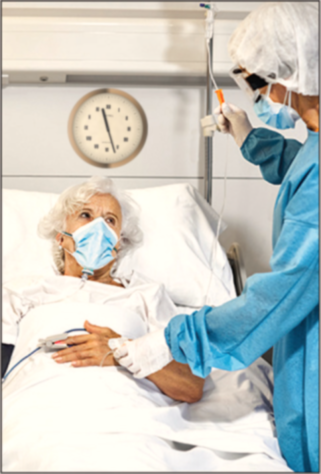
11:27
